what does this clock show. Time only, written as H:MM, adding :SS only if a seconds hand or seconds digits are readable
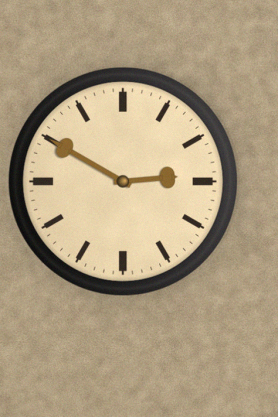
2:50
